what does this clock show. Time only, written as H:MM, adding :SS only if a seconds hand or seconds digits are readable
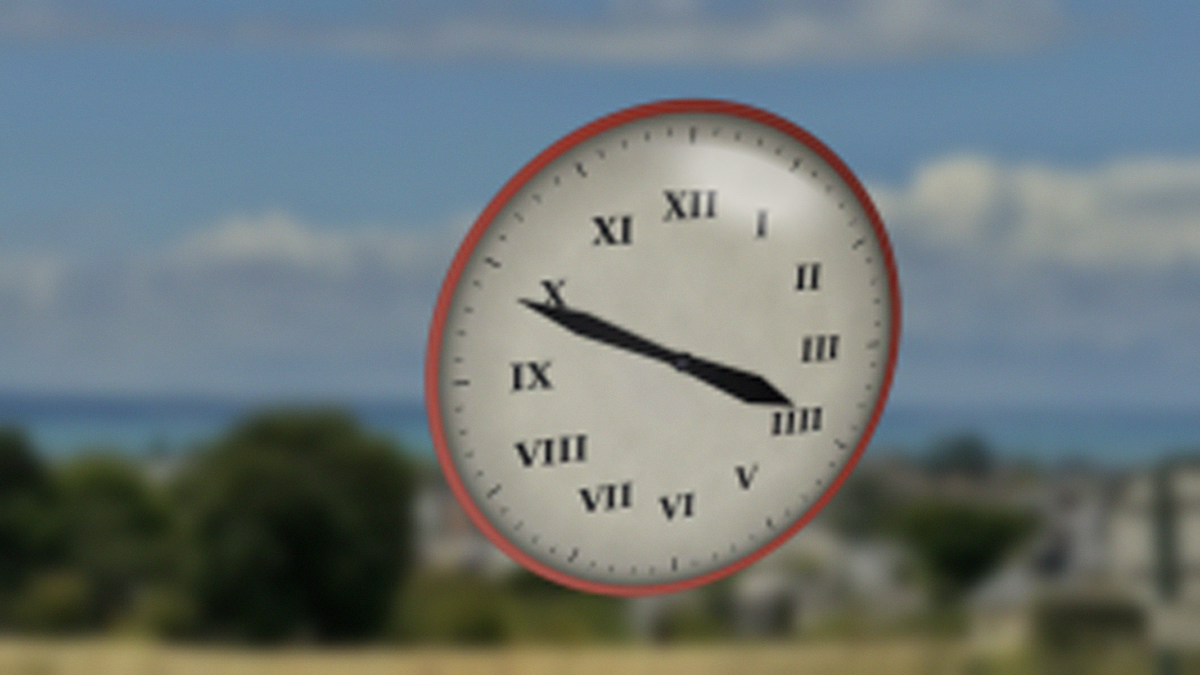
3:49
